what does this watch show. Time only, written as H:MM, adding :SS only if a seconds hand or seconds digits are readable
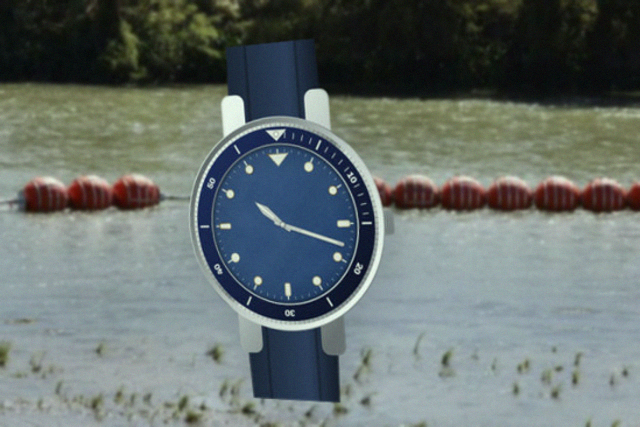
10:18
